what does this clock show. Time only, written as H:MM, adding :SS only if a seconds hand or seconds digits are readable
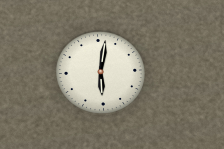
6:02
